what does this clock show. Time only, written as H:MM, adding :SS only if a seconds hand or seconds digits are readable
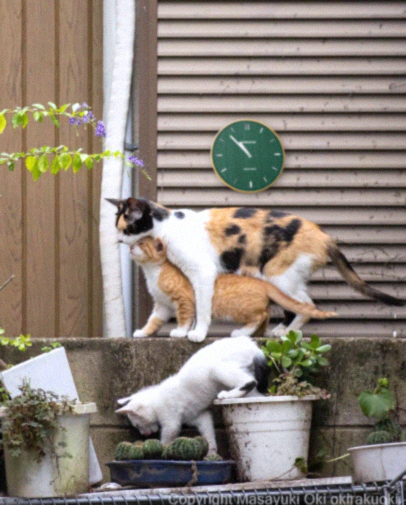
10:53
